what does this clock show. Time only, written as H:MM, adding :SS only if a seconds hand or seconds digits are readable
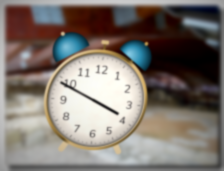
3:49
